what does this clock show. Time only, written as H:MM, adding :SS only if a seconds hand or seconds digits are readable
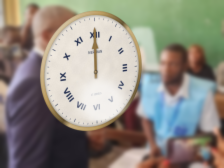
12:00
